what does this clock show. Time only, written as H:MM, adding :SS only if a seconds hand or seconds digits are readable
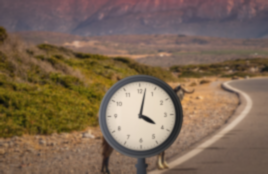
4:02
